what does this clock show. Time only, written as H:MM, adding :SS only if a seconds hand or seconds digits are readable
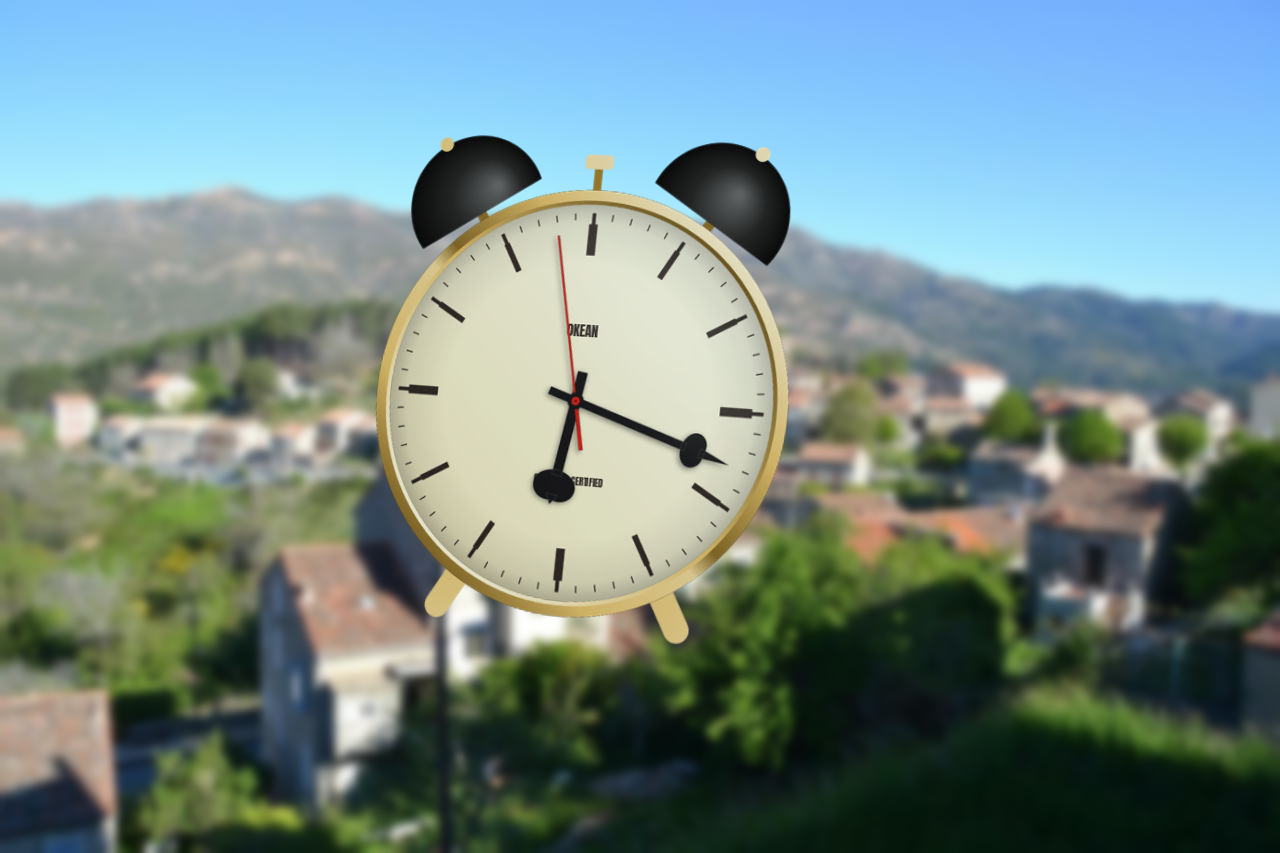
6:17:58
